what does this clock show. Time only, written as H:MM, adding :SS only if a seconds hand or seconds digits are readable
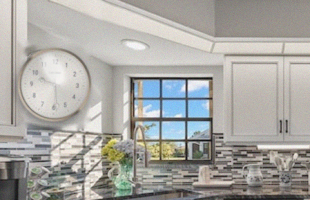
9:29
